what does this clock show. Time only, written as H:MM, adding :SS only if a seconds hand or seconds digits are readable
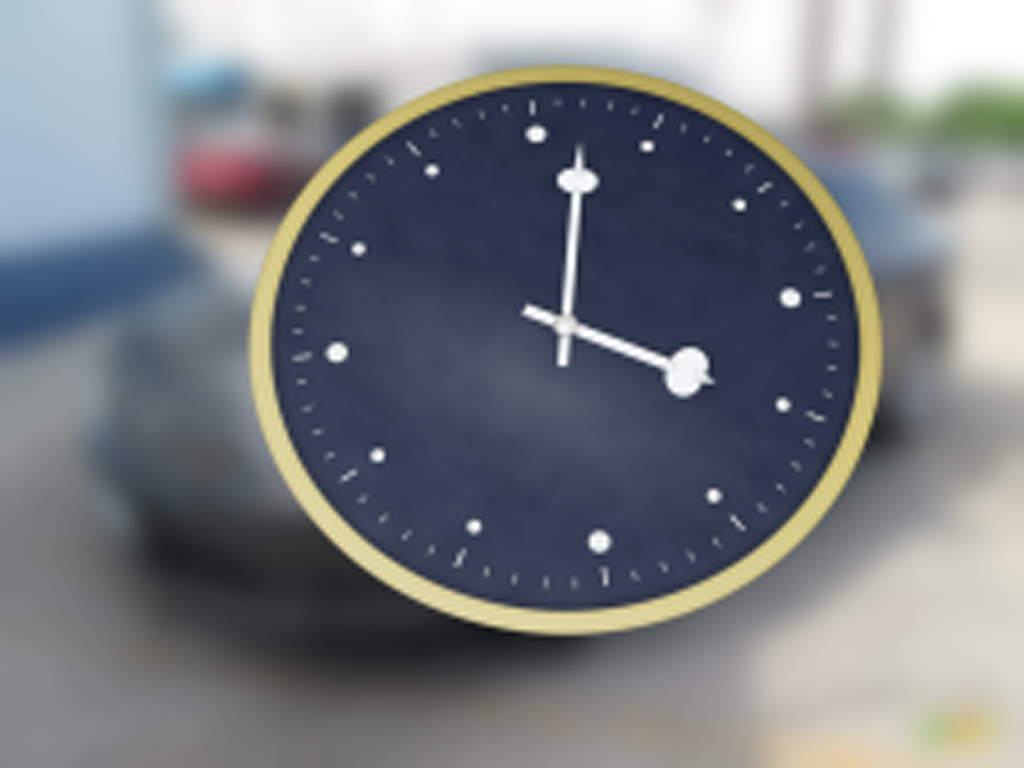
4:02
